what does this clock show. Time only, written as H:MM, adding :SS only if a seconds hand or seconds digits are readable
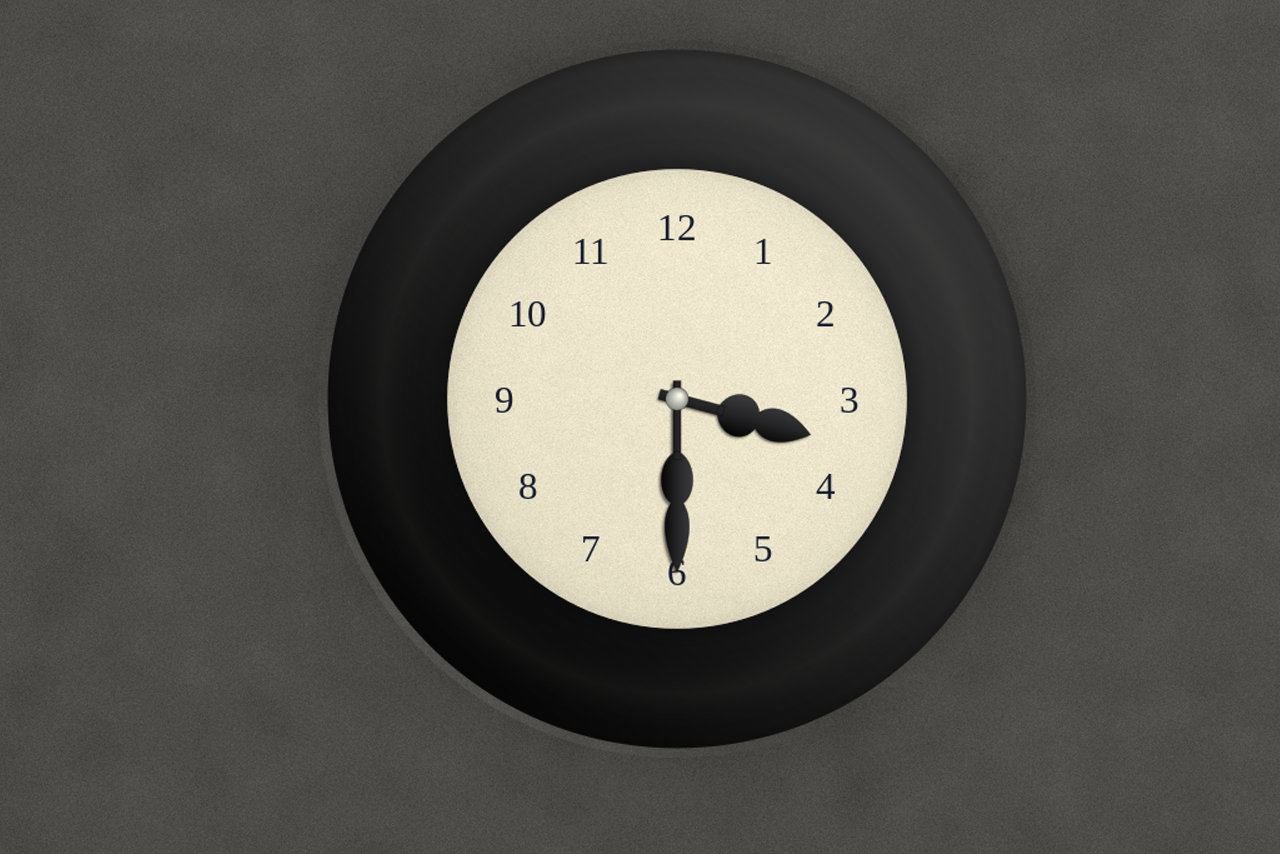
3:30
